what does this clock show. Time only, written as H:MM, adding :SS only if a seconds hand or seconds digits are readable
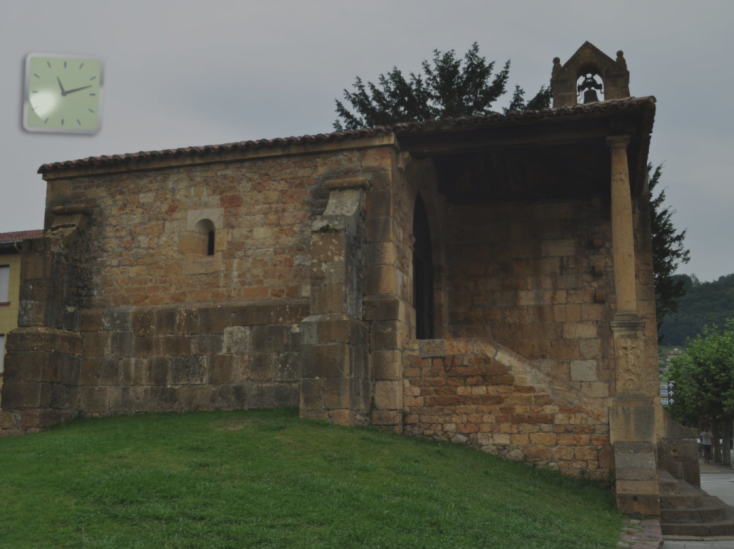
11:12
